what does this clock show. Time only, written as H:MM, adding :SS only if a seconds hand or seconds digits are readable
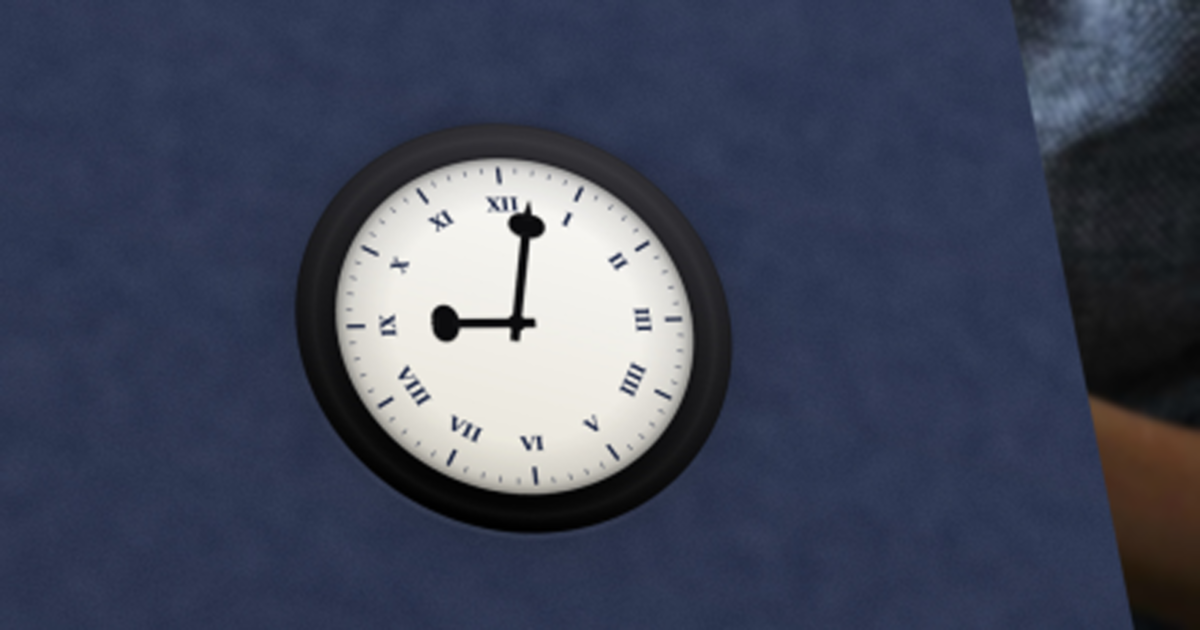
9:02
